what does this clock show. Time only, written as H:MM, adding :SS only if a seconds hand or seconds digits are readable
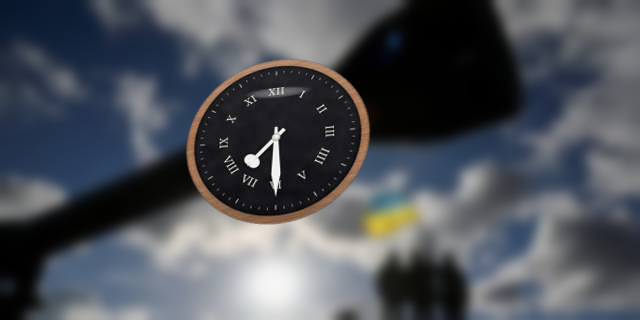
7:30
